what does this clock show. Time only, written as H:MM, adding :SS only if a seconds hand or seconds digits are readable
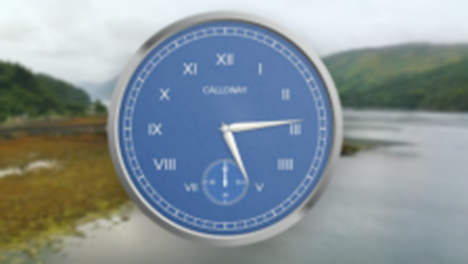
5:14
